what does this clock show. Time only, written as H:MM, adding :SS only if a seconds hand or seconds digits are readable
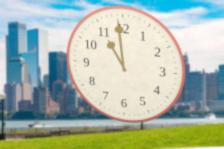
10:59
